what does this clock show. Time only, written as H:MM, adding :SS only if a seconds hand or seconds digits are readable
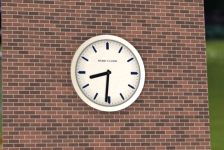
8:31
